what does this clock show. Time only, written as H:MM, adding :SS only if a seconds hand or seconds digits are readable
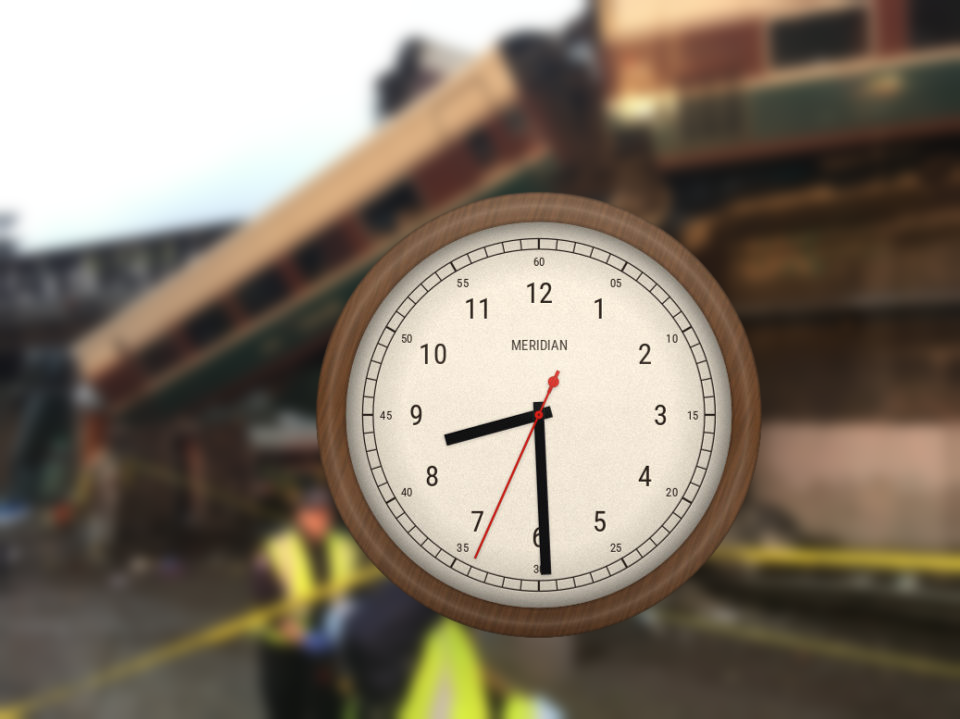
8:29:34
